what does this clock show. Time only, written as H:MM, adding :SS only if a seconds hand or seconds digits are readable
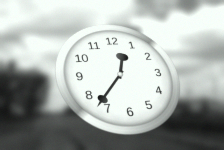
12:37
